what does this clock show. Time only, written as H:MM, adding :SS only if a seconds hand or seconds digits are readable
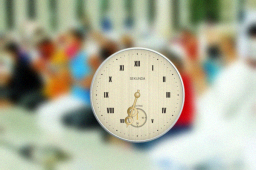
6:33
